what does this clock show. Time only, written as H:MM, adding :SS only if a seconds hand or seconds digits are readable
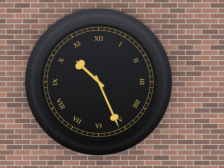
10:26
